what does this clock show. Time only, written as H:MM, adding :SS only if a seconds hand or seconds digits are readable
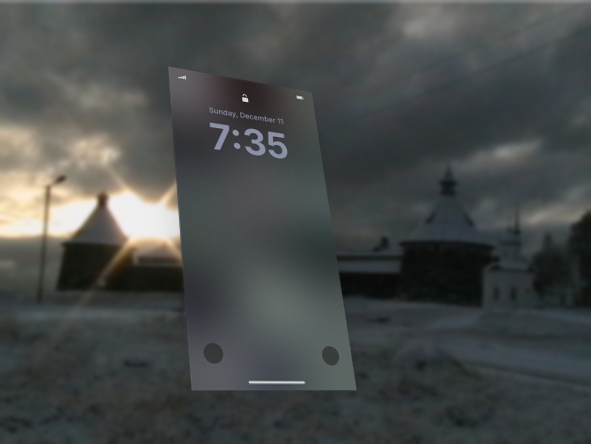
7:35
